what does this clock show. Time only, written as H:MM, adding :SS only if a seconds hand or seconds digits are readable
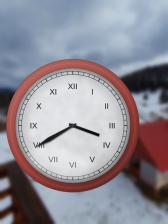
3:40
